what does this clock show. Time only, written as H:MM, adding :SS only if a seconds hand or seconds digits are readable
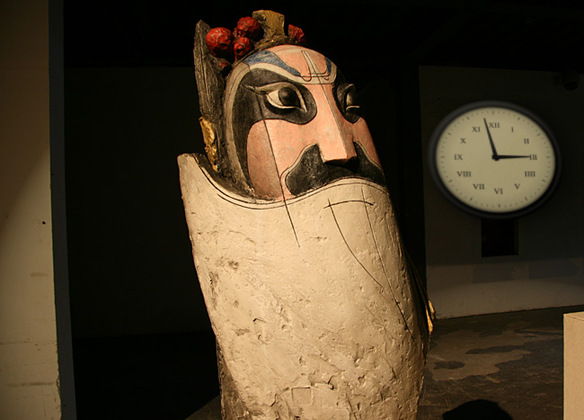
2:58
